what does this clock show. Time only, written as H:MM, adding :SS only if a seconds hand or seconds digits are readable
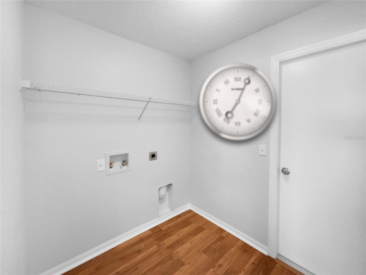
7:04
